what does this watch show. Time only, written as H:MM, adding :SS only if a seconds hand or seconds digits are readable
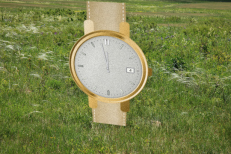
11:58
